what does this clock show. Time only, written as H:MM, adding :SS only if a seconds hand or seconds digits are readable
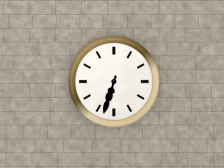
6:33
